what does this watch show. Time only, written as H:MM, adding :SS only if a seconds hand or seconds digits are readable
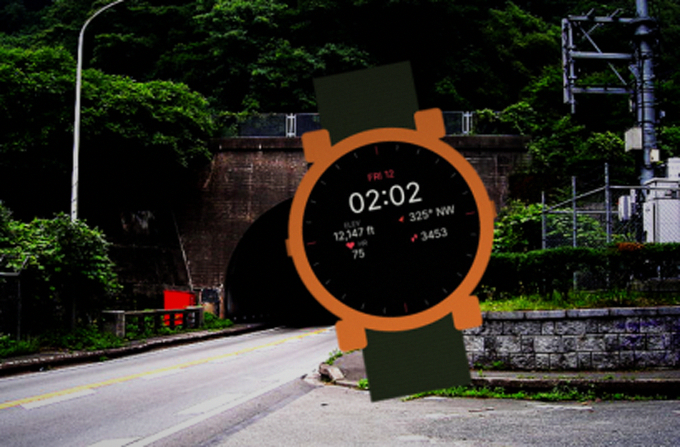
2:02
